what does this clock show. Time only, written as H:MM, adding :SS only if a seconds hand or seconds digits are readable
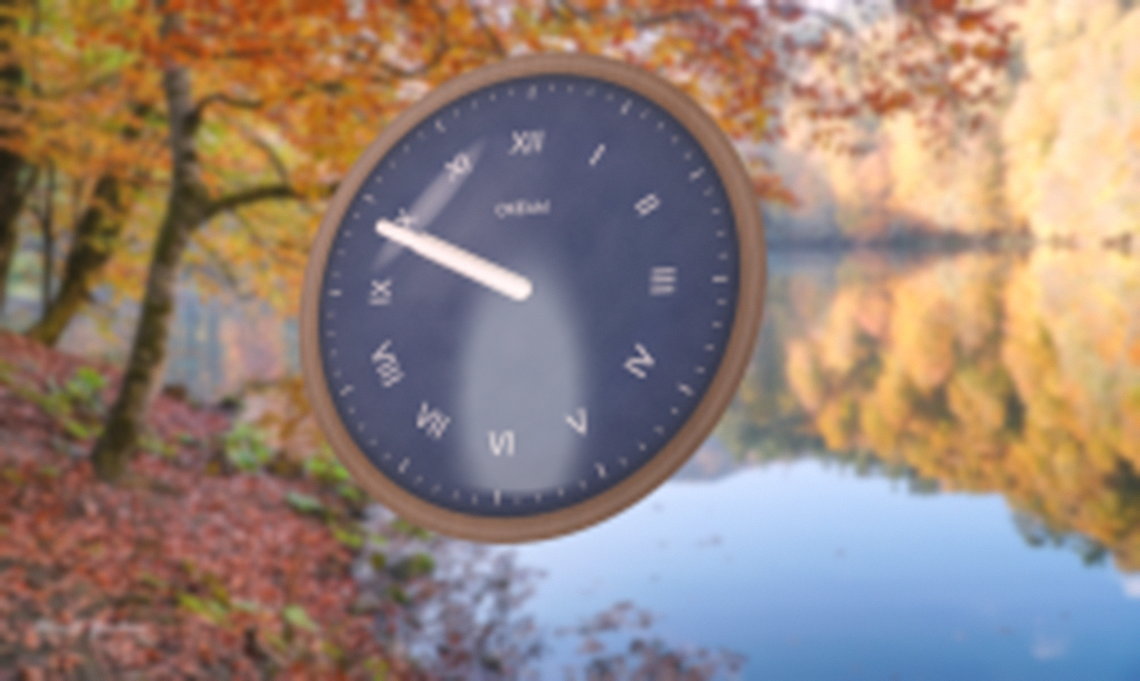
9:49
